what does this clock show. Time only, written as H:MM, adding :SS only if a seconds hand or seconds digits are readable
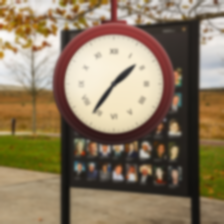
1:36
